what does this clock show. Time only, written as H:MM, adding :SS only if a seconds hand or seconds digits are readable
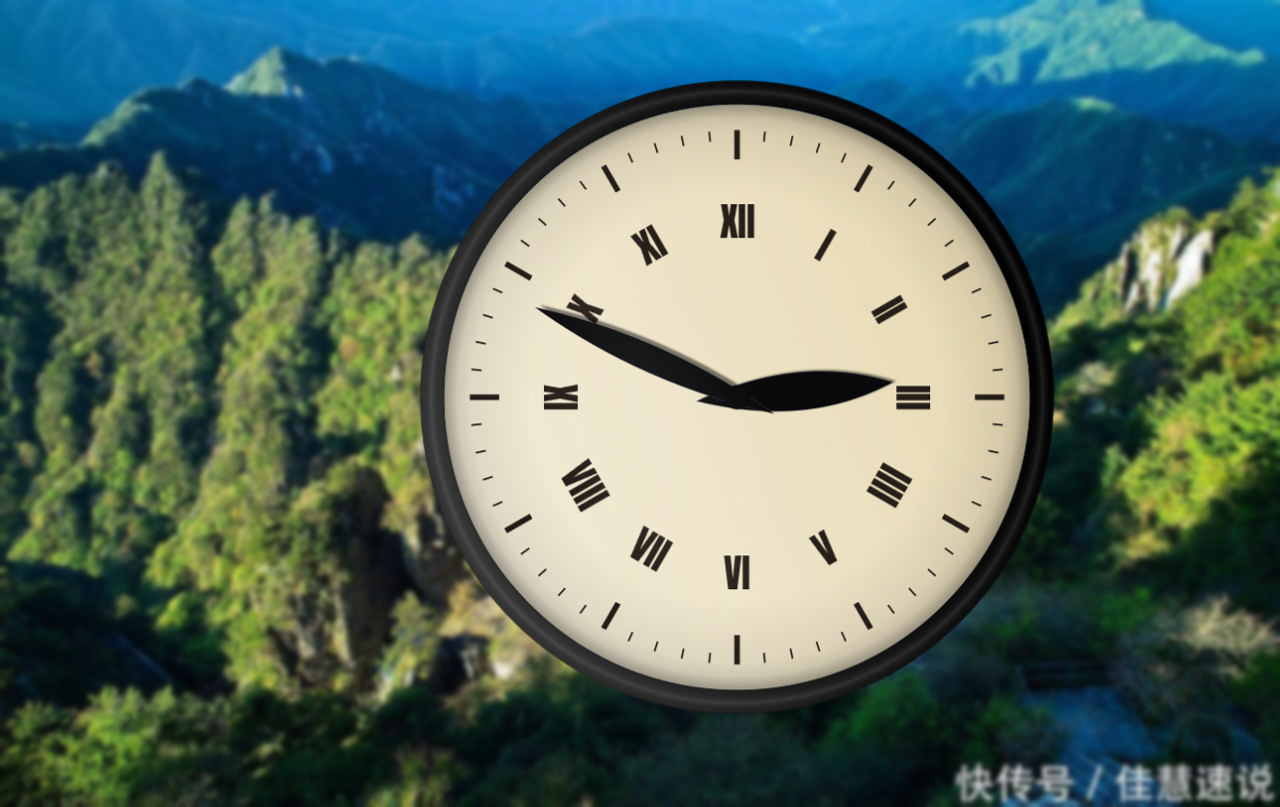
2:49
